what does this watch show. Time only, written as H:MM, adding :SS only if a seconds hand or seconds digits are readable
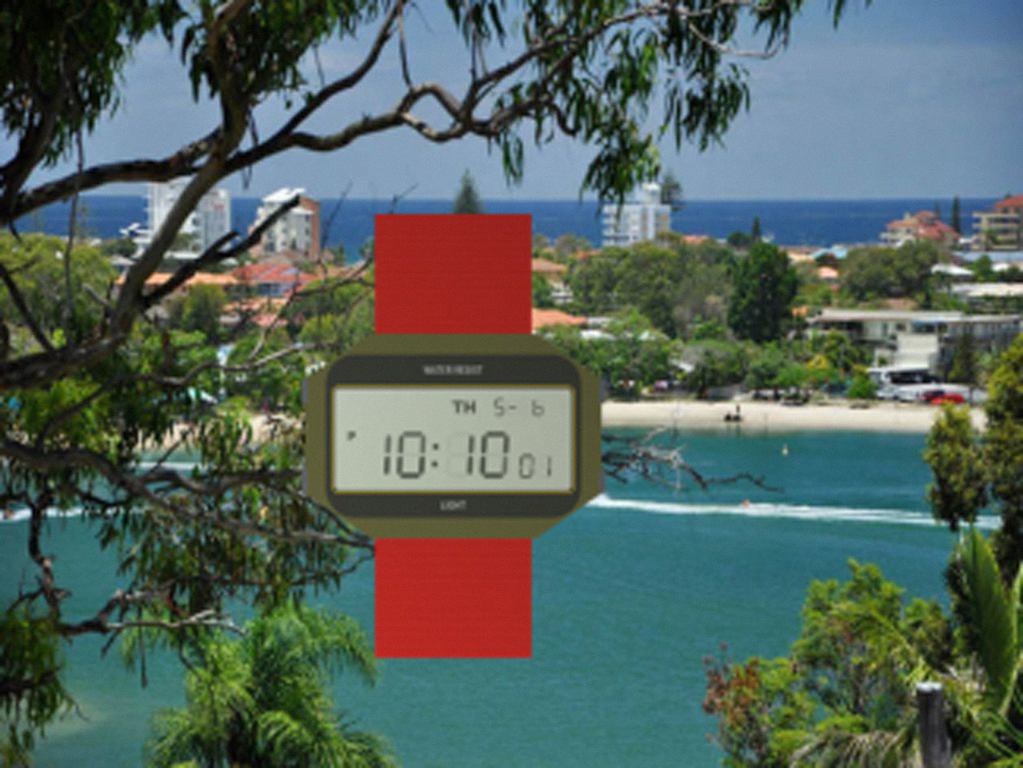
10:10:01
